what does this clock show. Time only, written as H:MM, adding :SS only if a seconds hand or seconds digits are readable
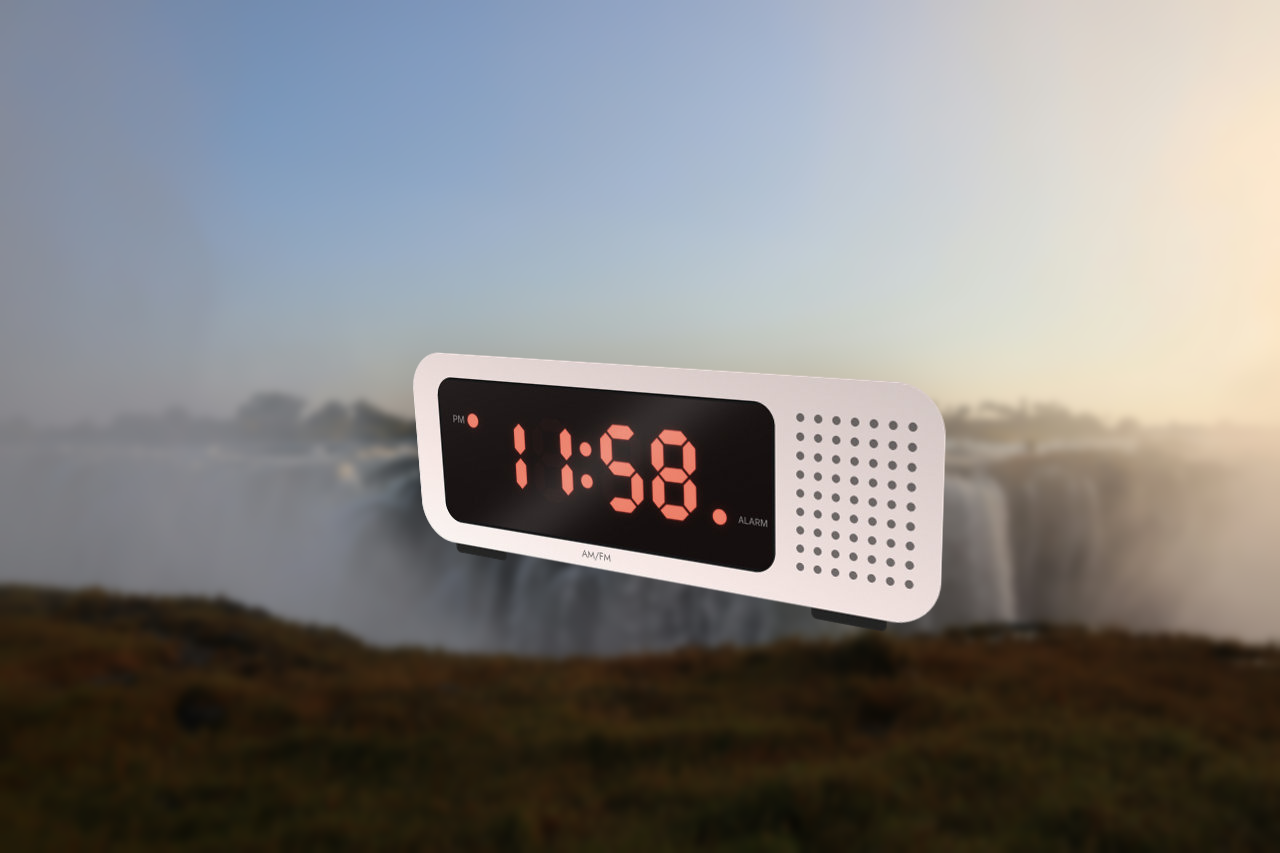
11:58
